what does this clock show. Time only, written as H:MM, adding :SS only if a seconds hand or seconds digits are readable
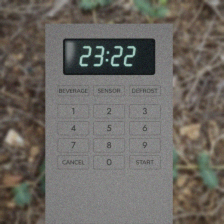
23:22
